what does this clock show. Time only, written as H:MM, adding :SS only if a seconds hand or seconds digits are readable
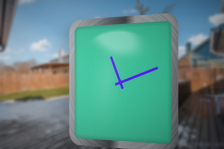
11:12
